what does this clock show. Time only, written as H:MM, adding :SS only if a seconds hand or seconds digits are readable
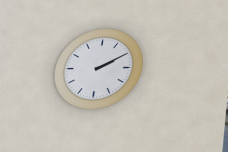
2:10
